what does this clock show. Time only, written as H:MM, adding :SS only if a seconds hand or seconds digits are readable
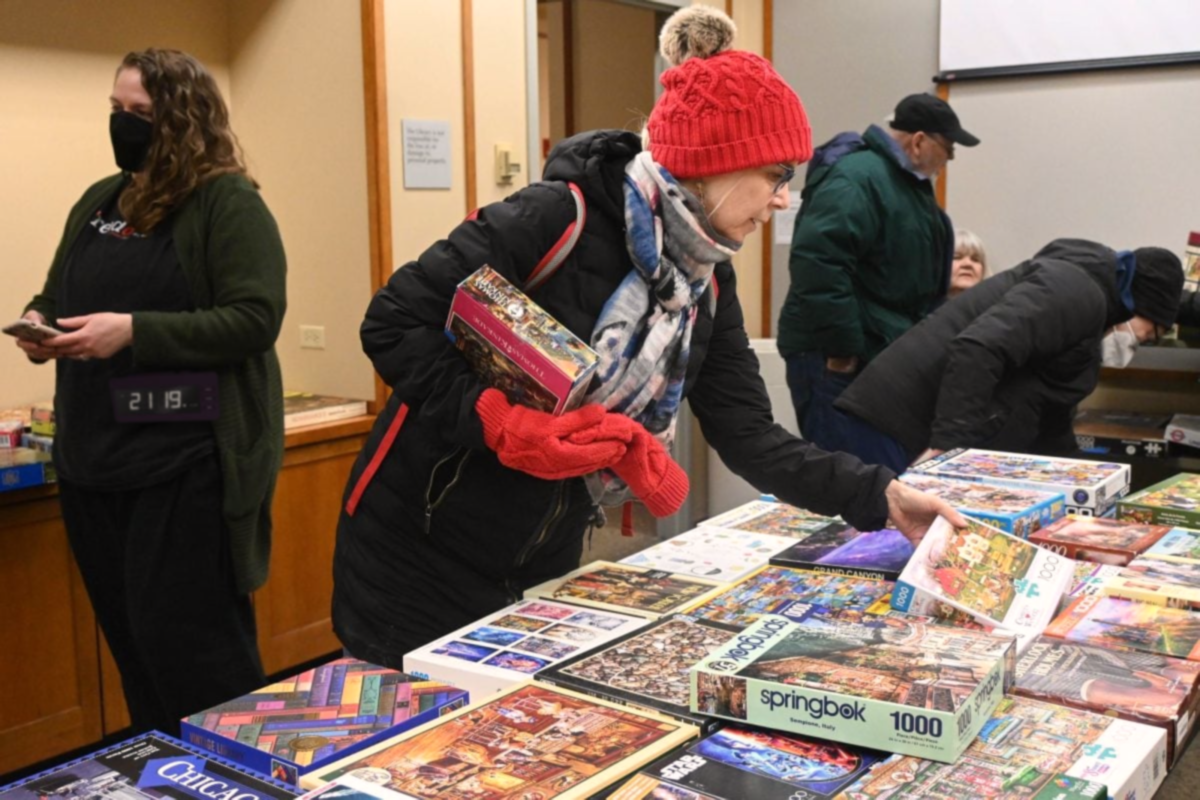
21:19
